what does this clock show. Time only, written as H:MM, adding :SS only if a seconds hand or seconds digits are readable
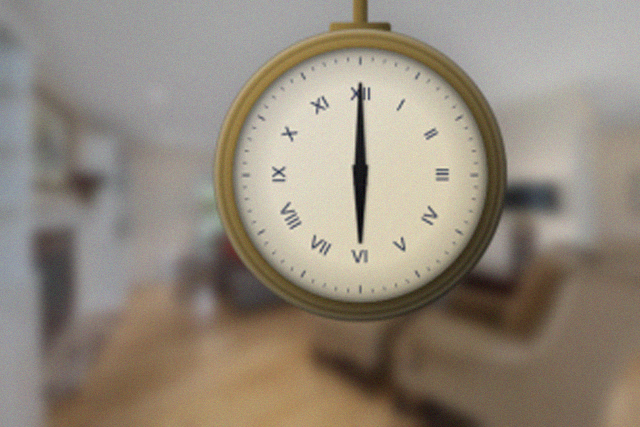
6:00
